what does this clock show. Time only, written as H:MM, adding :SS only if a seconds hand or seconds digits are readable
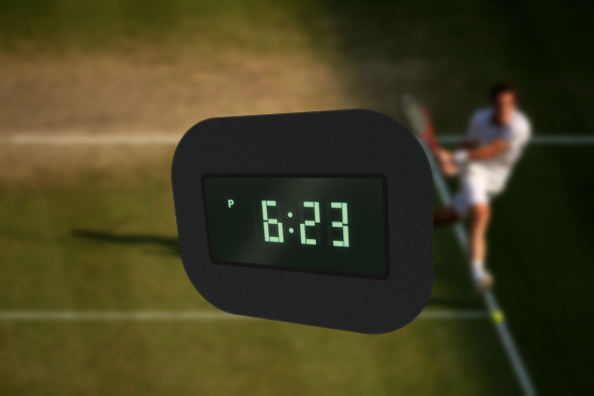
6:23
